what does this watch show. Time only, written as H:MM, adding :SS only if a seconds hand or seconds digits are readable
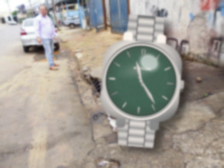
11:24
